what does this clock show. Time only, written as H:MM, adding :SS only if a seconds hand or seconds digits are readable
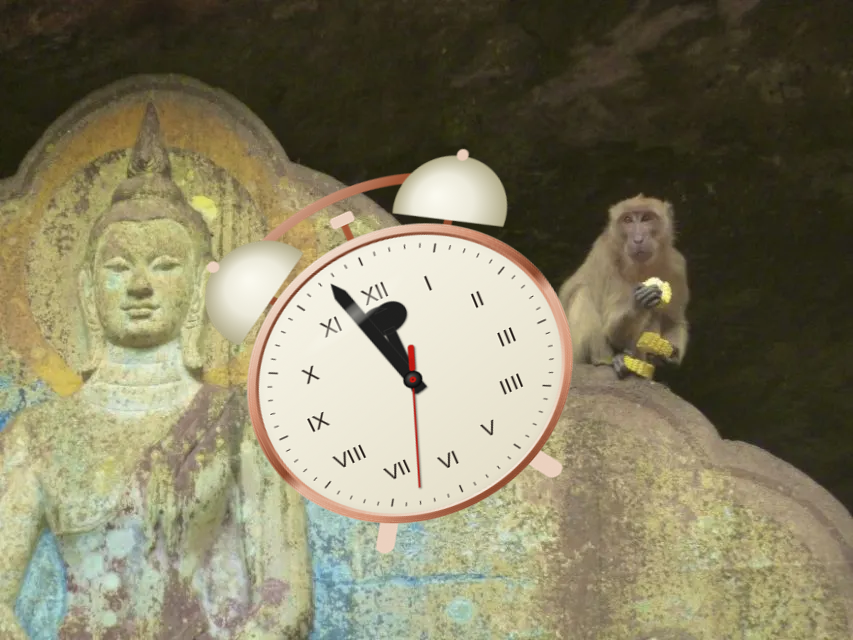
11:57:33
